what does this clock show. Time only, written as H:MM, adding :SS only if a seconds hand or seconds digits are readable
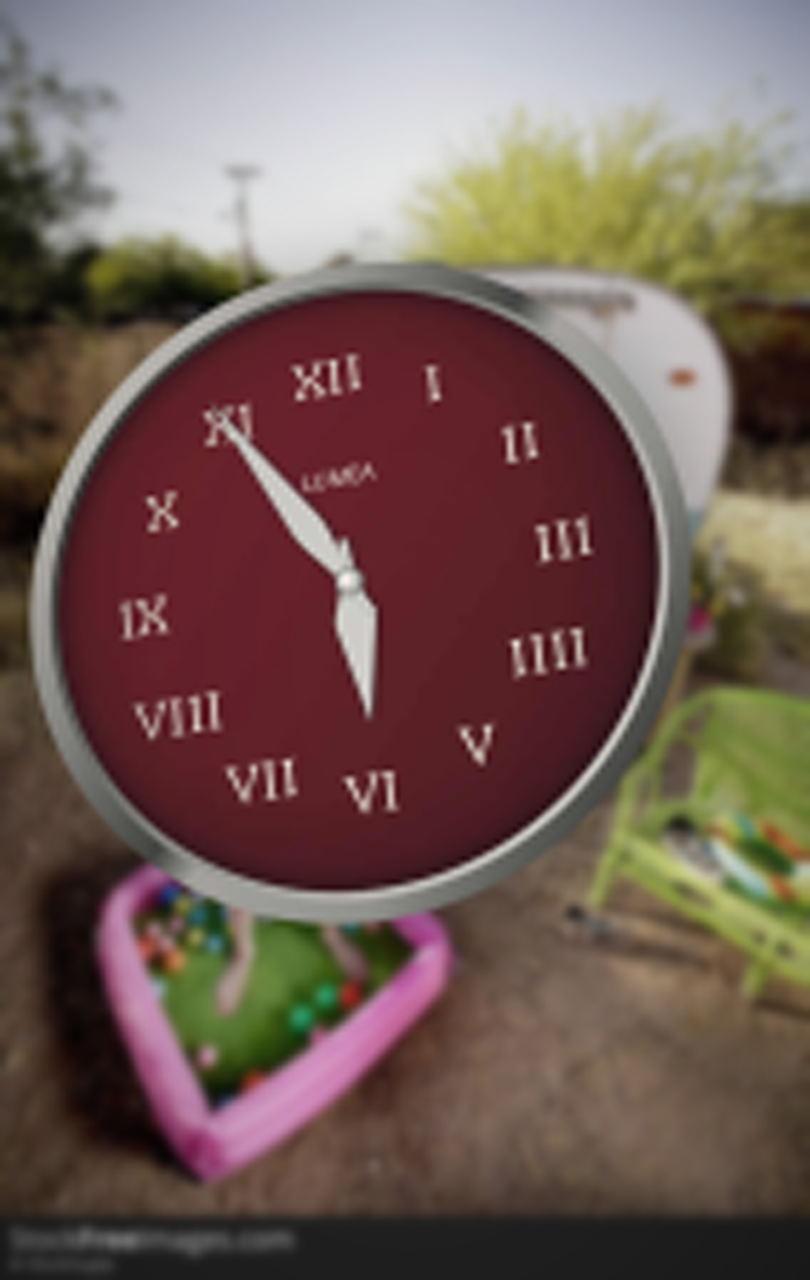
5:55
